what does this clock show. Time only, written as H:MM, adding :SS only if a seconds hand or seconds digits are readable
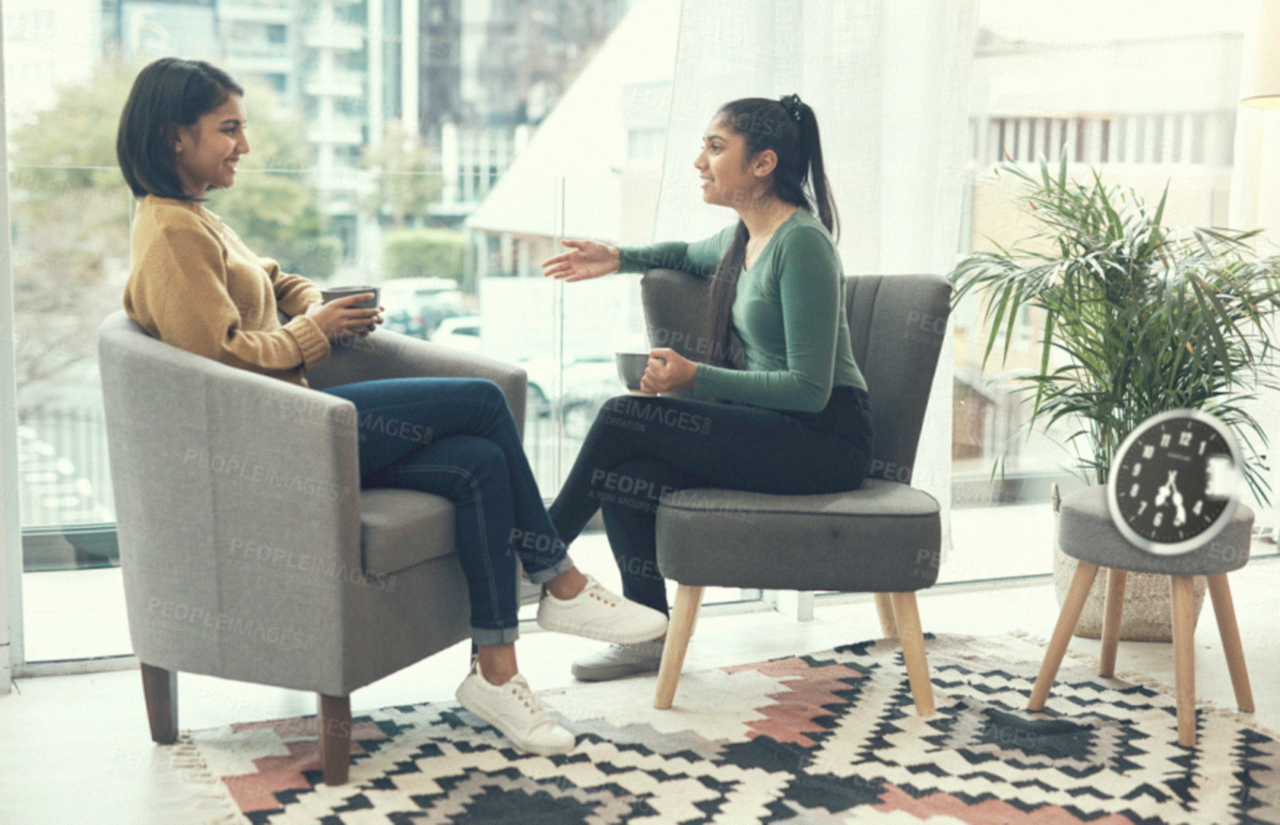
6:24
